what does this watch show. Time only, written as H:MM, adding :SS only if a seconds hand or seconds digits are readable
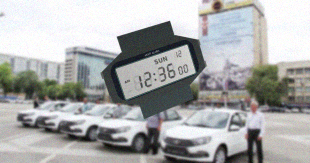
12:36:00
